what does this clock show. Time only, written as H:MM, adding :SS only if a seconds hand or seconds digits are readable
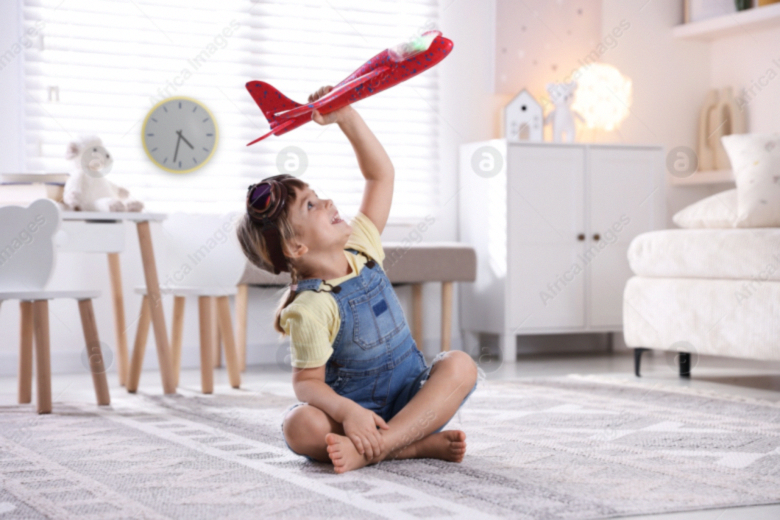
4:32
